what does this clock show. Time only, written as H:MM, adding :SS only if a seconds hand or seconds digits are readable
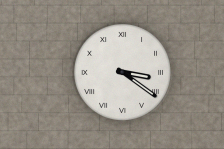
3:21
